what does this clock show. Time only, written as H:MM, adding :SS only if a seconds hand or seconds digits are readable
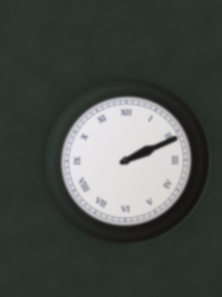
2:11
